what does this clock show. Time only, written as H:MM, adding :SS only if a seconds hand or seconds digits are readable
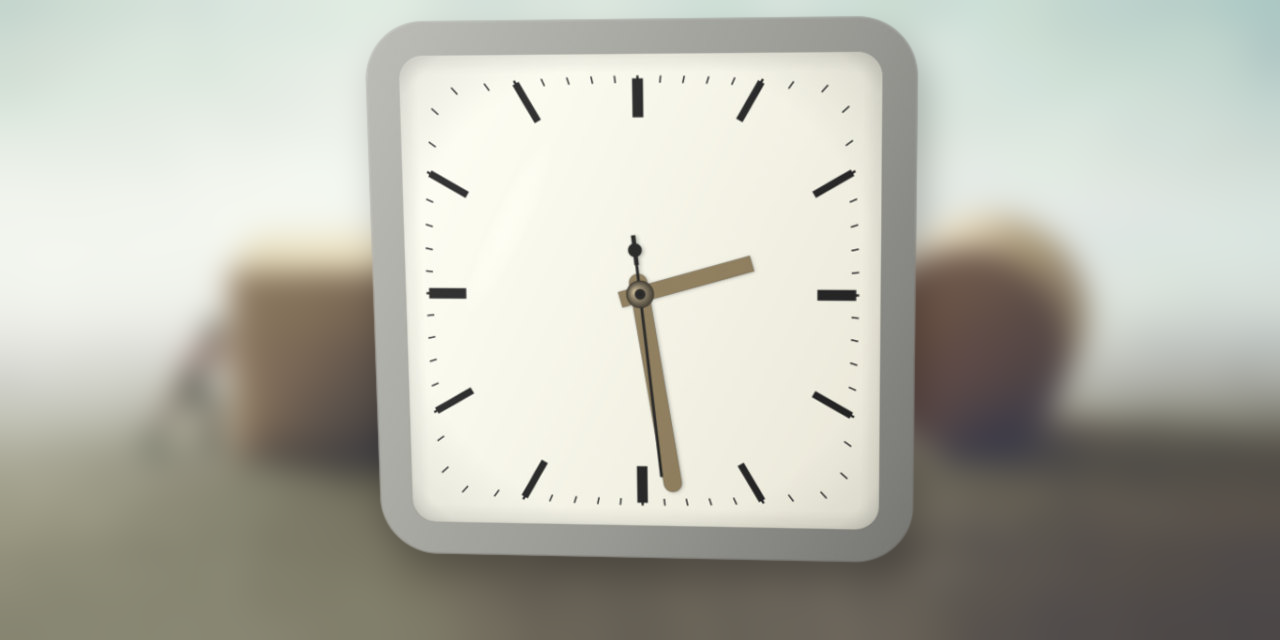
2:28:29
